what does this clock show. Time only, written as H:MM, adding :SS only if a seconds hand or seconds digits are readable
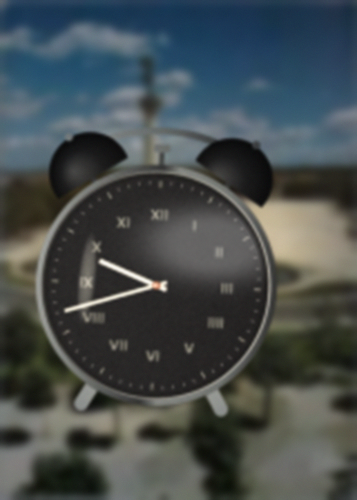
9:42
